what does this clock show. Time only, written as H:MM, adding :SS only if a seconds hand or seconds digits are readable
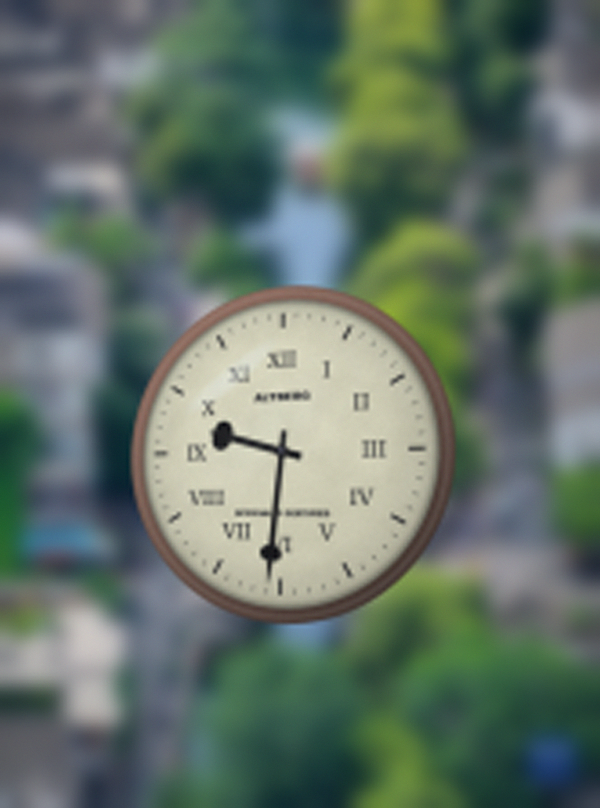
9:31
